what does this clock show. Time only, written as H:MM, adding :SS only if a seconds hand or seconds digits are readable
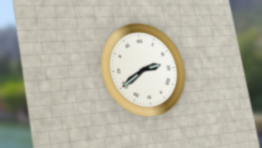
2:40
